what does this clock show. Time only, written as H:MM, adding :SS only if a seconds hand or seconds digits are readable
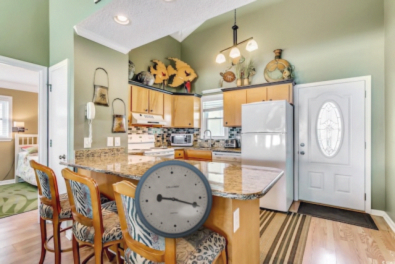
9:18
